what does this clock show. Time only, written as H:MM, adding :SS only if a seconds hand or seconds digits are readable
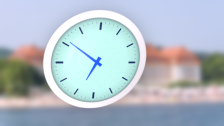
6:51
